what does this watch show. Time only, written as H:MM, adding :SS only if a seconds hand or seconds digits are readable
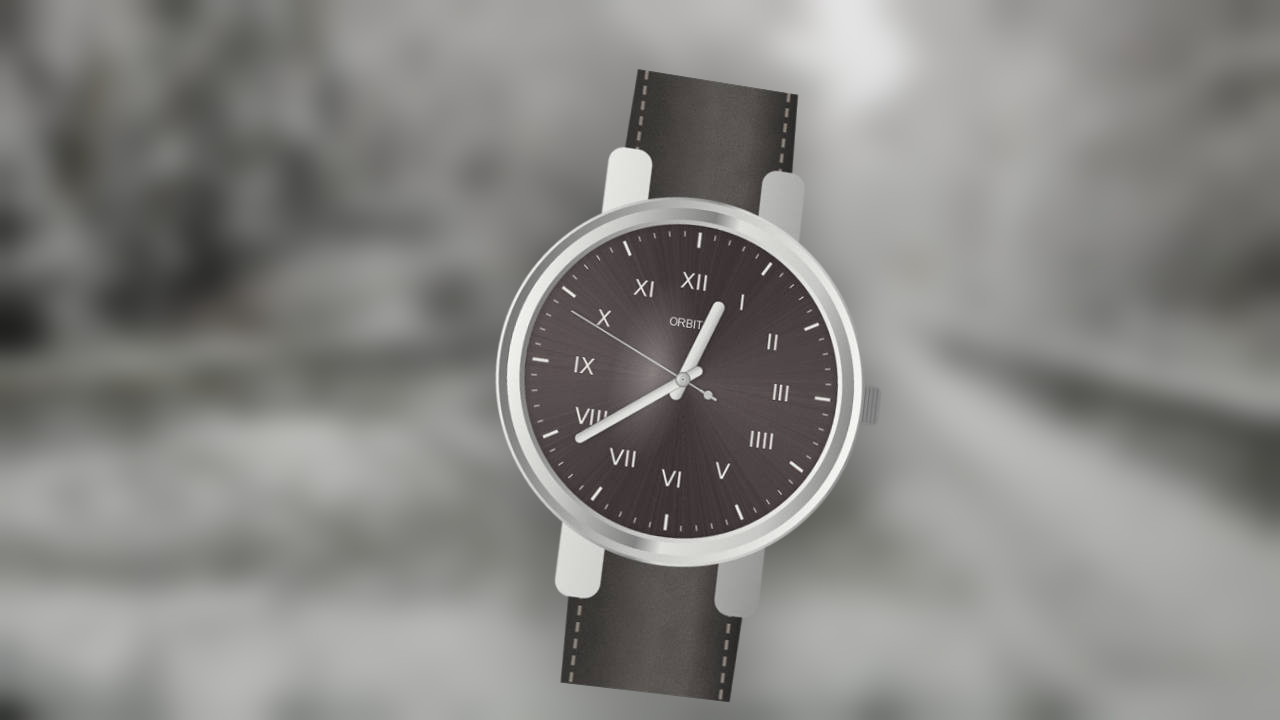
12:38:49
